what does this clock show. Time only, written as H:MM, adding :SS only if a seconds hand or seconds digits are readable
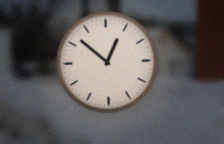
12:52
